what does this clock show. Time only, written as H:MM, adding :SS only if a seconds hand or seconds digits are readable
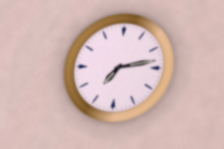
7:13
